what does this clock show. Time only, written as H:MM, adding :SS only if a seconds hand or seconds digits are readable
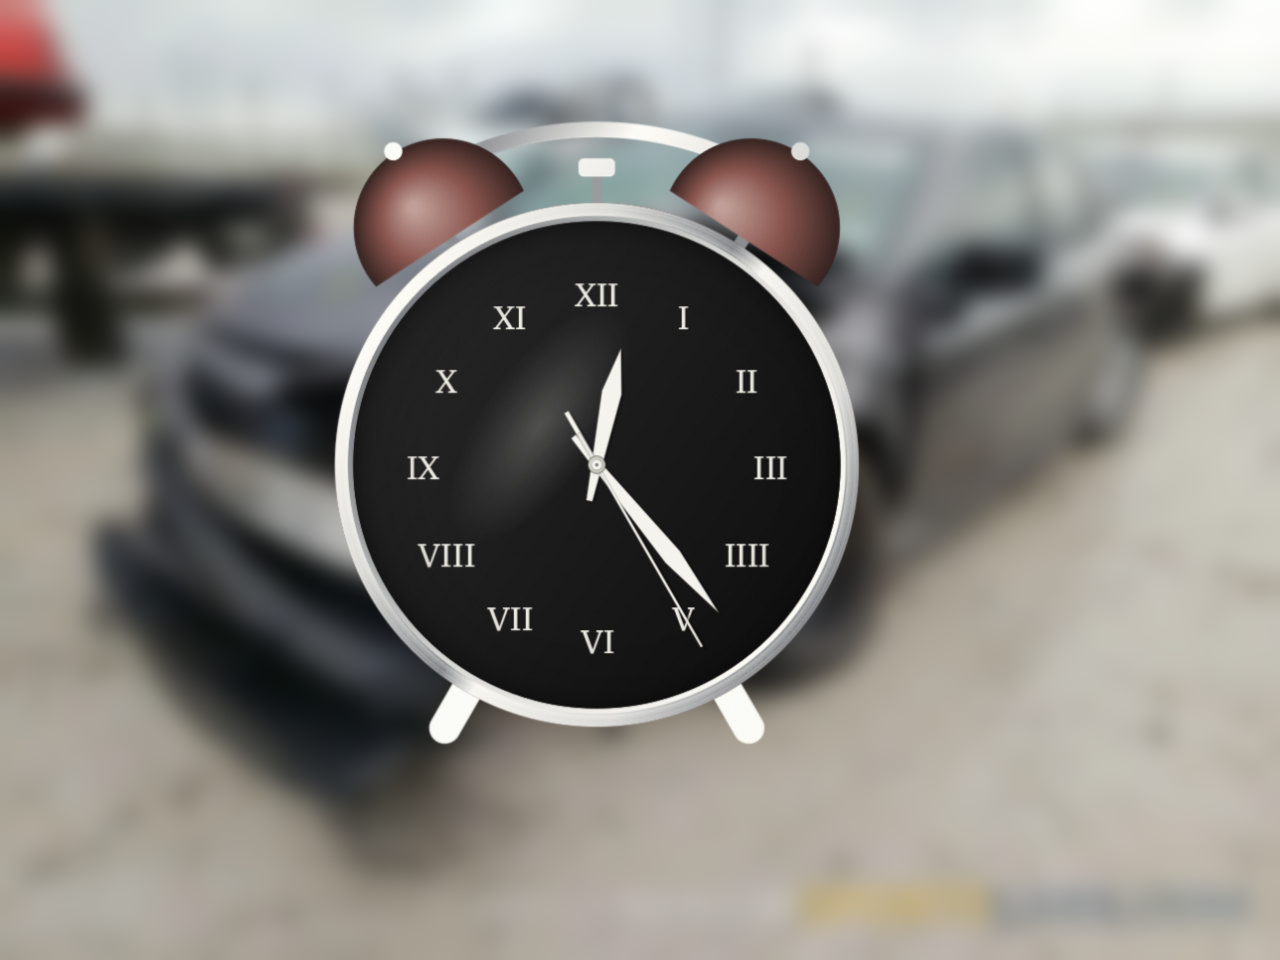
12:23:25
